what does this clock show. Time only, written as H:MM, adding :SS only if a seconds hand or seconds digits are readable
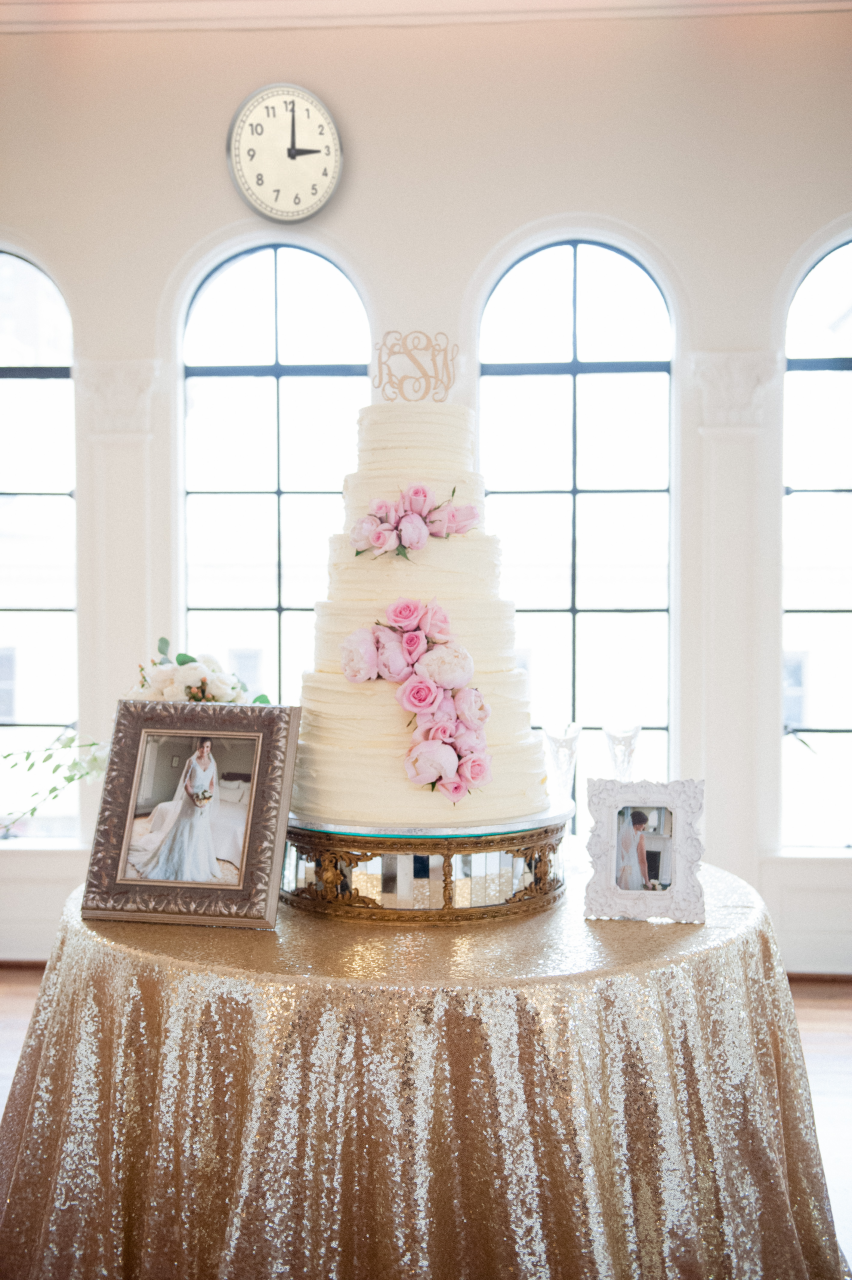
3:01
